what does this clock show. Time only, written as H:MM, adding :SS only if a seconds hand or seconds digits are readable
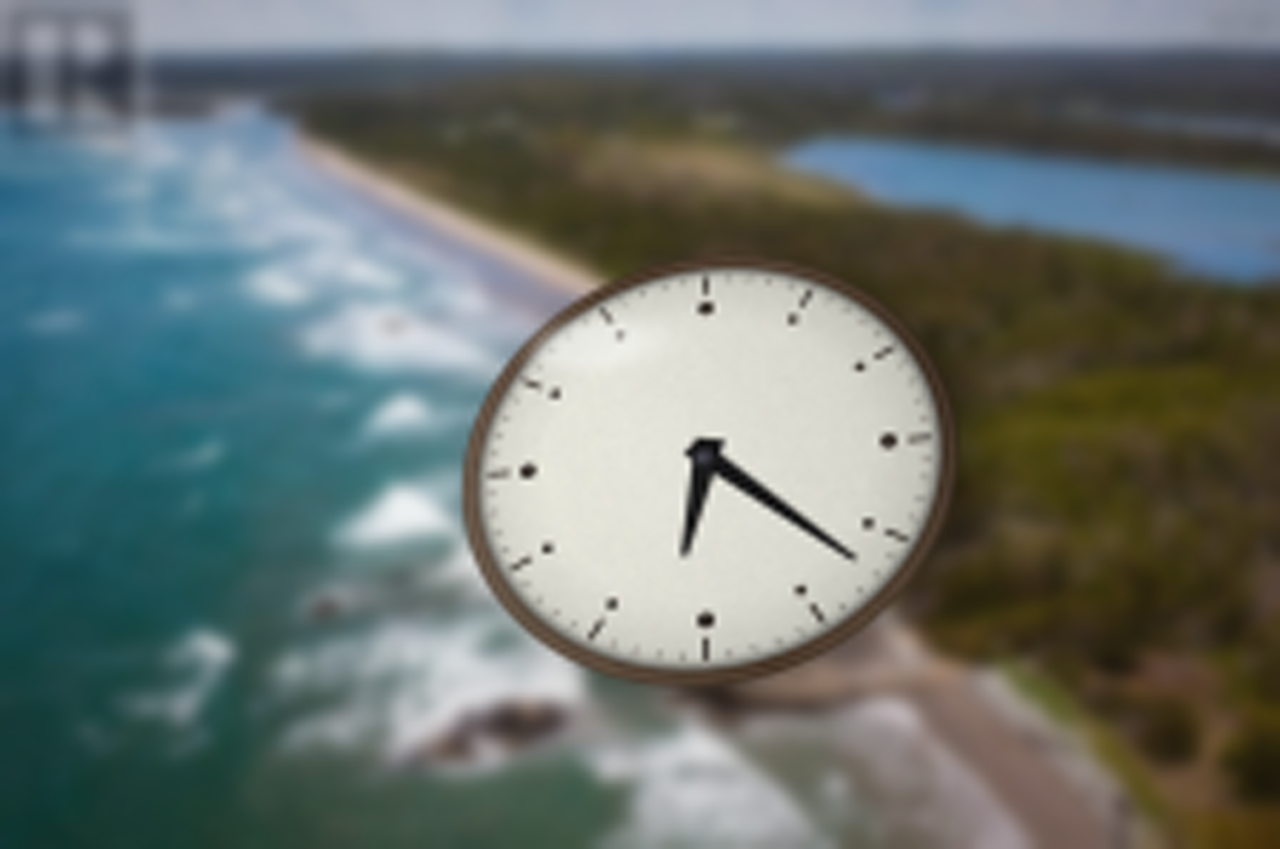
6:22
